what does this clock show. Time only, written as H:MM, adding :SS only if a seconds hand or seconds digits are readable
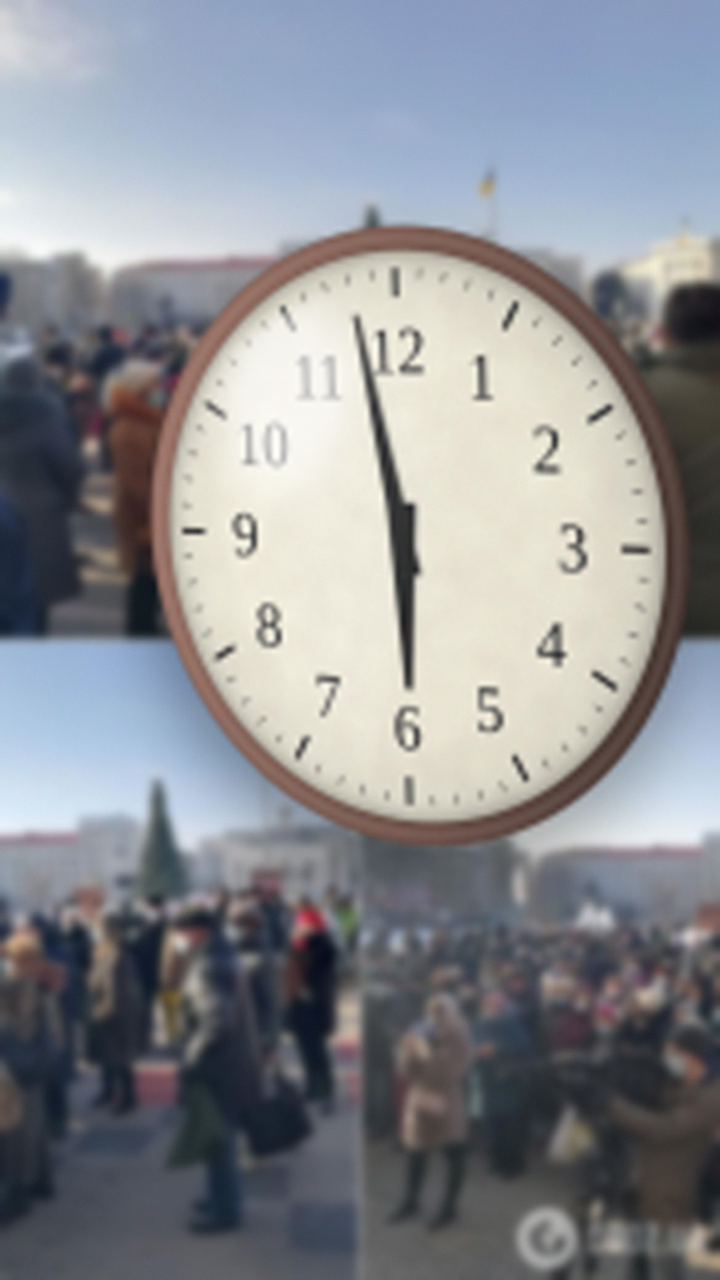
5:58
